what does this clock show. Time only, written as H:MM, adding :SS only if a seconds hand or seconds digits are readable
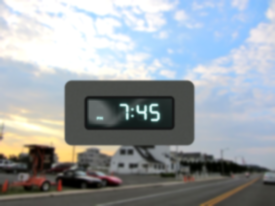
7:45
